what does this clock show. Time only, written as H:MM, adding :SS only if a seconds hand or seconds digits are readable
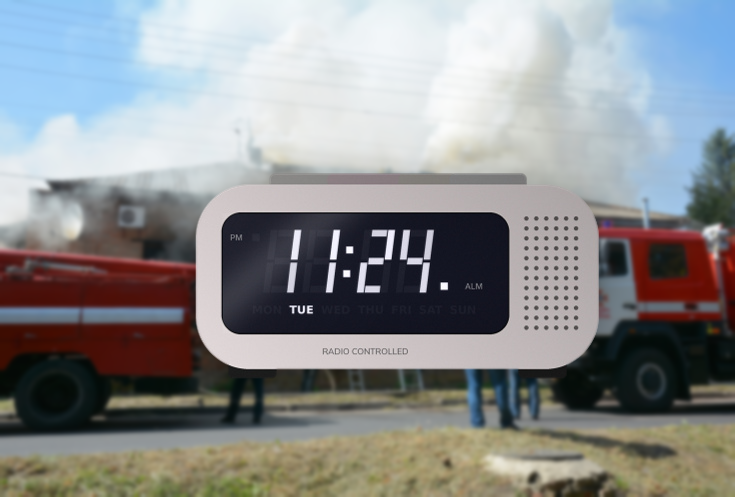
11:24
